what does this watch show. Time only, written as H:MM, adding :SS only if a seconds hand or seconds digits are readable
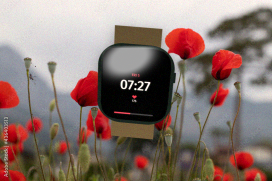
7:27
